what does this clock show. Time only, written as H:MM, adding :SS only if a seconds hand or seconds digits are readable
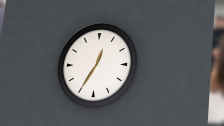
12:35
